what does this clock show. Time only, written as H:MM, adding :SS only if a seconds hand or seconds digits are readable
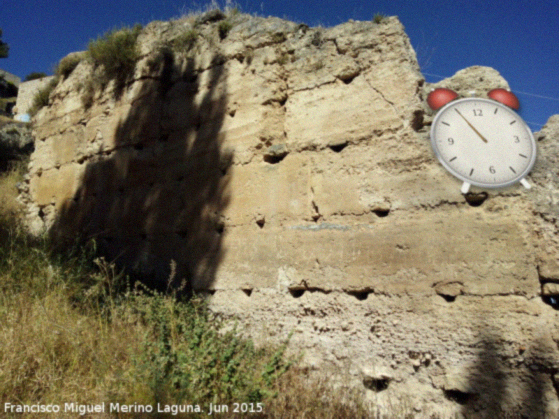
10:55
